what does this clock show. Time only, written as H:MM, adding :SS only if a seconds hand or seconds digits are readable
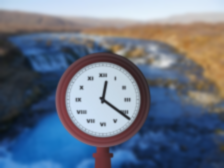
12:21
